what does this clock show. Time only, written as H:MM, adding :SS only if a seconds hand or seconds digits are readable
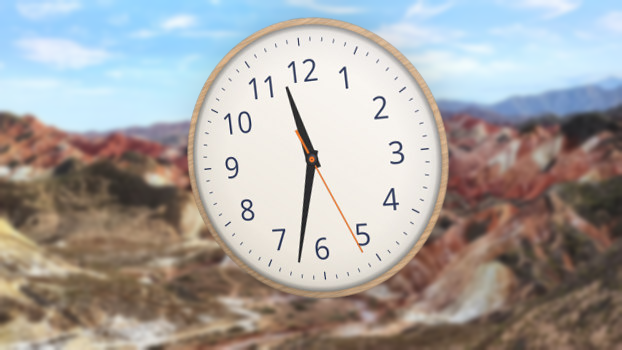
11:32:26
